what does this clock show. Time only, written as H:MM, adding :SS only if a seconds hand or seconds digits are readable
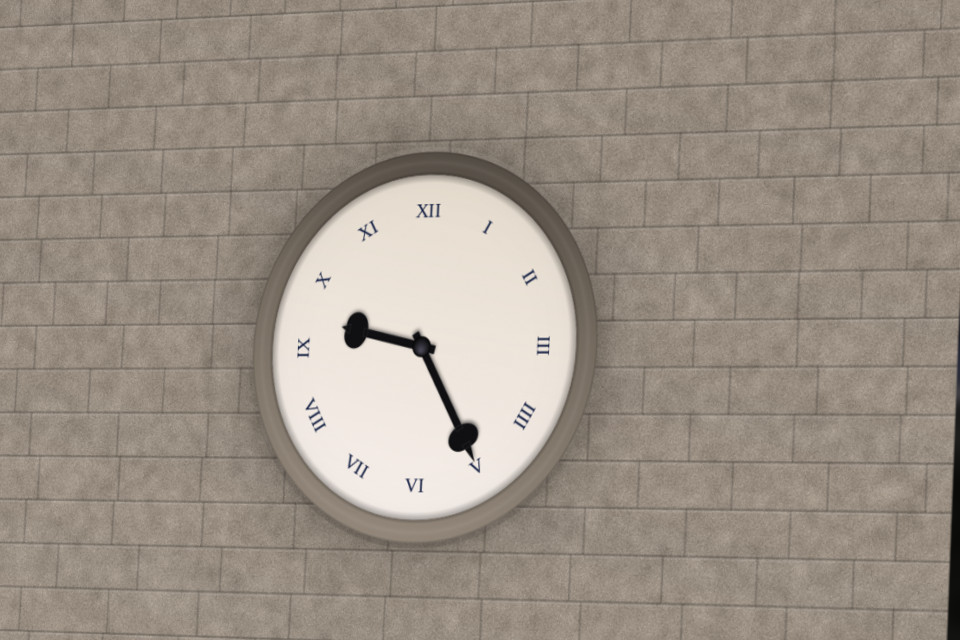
9:25
